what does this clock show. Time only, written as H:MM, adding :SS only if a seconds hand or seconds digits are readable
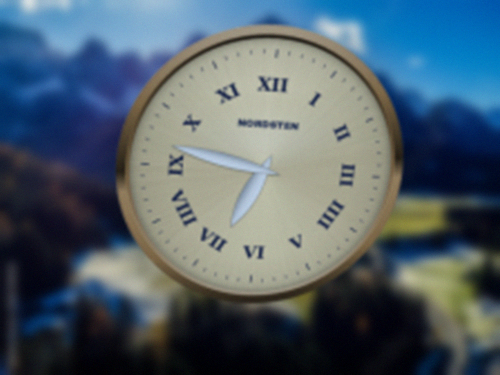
6:47
